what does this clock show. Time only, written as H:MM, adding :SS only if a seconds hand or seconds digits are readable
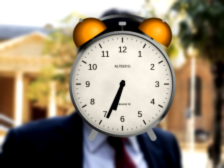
6:34
